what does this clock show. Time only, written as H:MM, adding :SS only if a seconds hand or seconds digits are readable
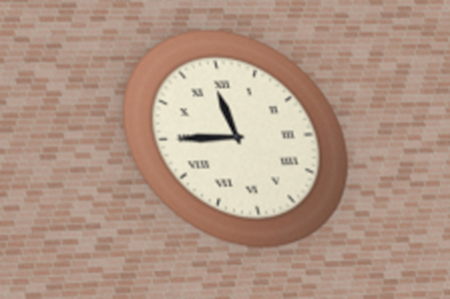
11:45
